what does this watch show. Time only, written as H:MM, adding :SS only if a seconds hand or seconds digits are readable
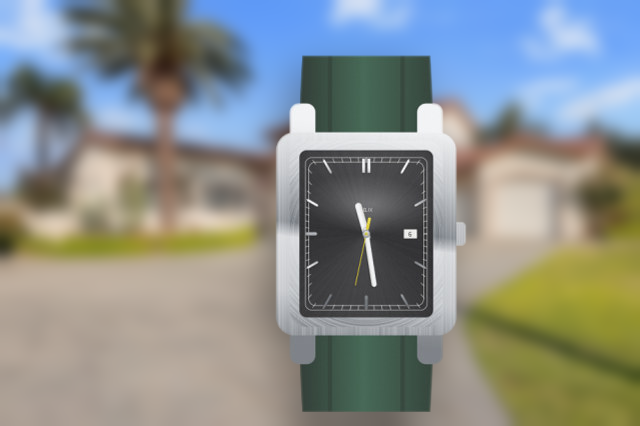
11:28:32
